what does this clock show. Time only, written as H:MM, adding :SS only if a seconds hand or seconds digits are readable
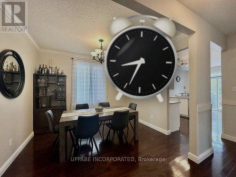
8:34
